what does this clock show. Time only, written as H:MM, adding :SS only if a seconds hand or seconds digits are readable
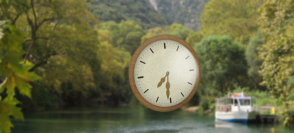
7:31
